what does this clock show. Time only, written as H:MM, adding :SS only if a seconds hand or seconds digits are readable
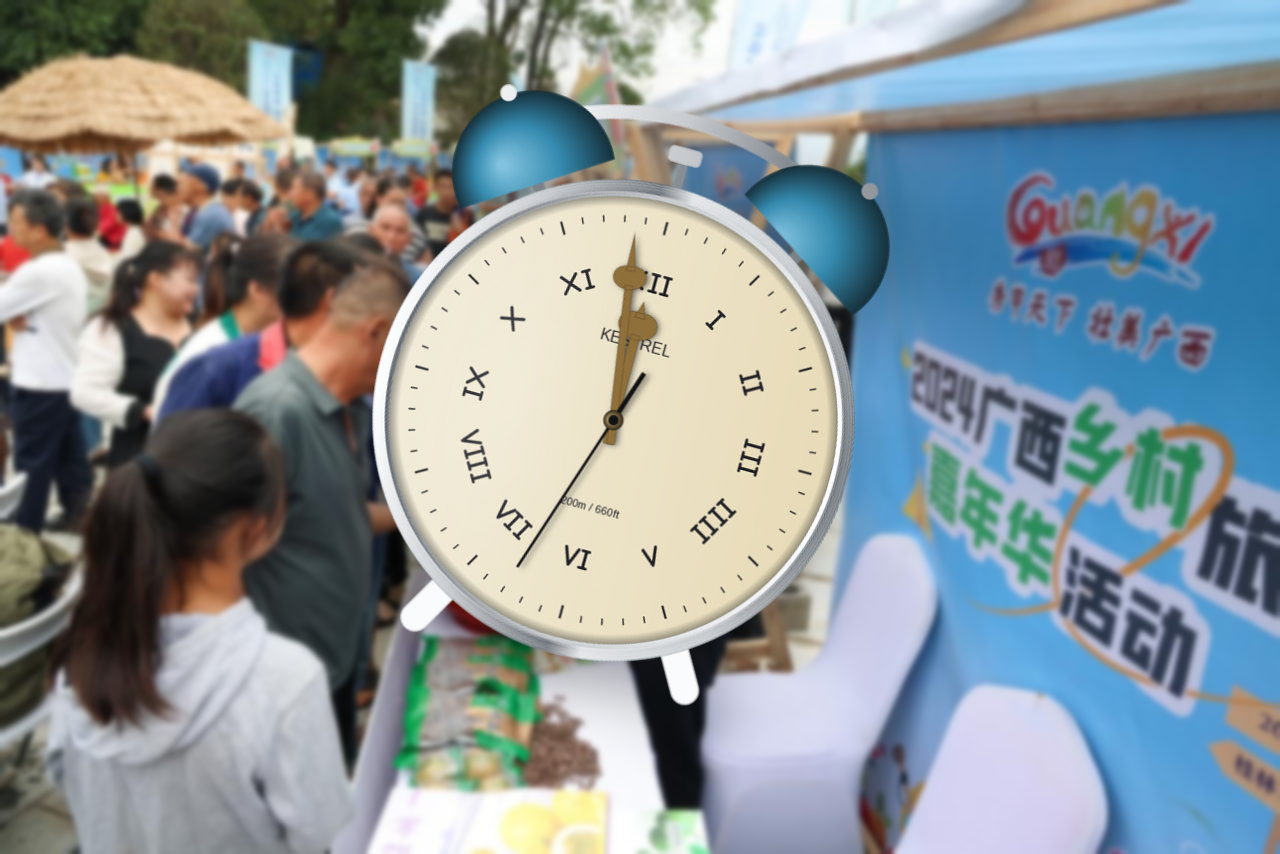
11:58:33
